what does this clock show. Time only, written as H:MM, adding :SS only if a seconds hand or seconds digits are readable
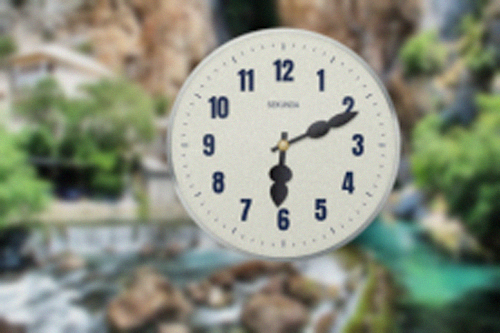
6:11
